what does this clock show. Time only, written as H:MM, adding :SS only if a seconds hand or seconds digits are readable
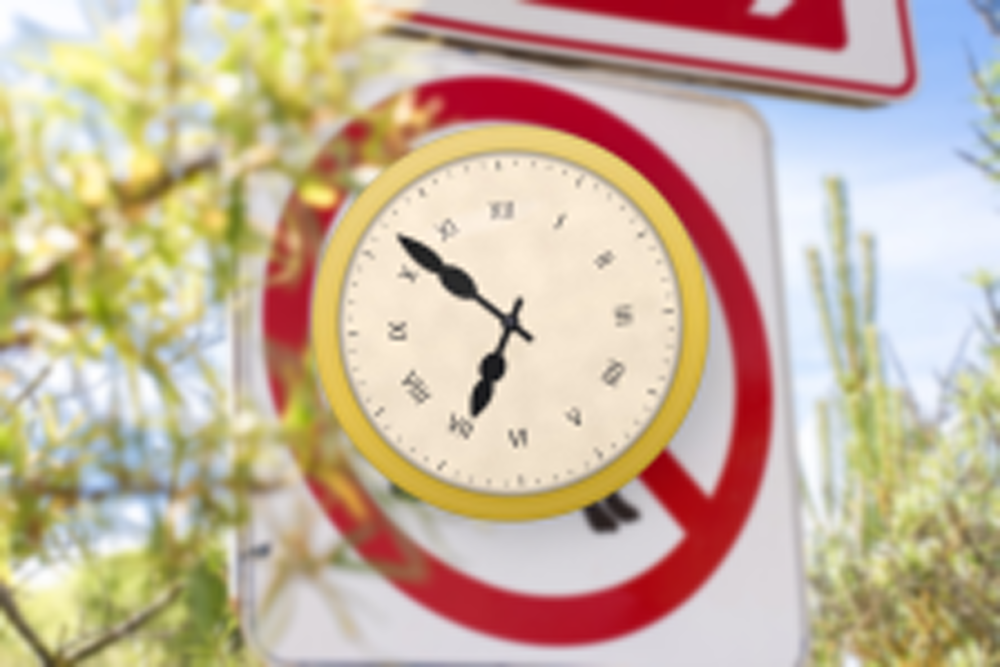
6:52
